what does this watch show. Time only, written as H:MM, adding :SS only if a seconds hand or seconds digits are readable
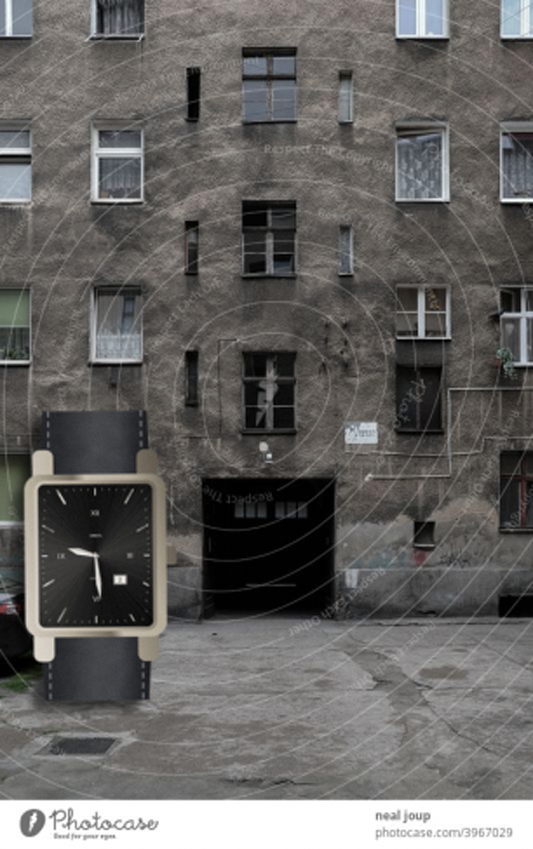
9:29
